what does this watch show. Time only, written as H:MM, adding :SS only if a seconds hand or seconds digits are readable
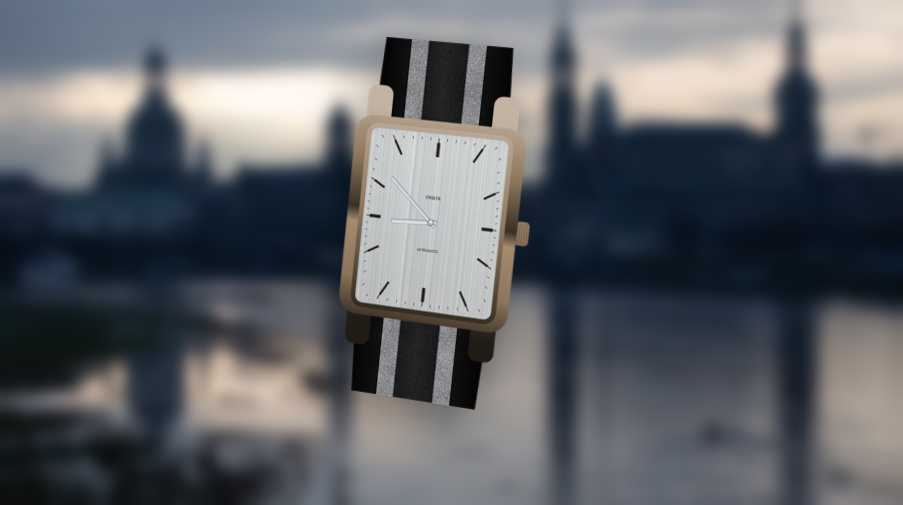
8:52
